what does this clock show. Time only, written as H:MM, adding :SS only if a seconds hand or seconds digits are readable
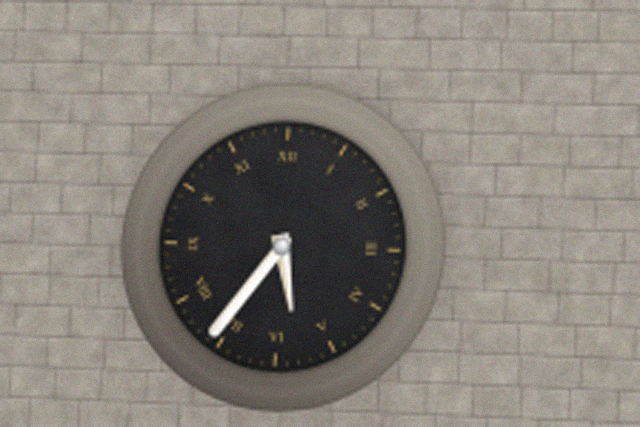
5:36
